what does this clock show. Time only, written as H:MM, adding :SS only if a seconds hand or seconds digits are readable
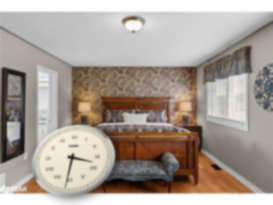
3:31
